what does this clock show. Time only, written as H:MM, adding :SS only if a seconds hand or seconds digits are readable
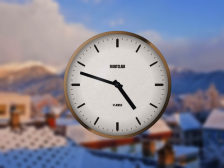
4:48
